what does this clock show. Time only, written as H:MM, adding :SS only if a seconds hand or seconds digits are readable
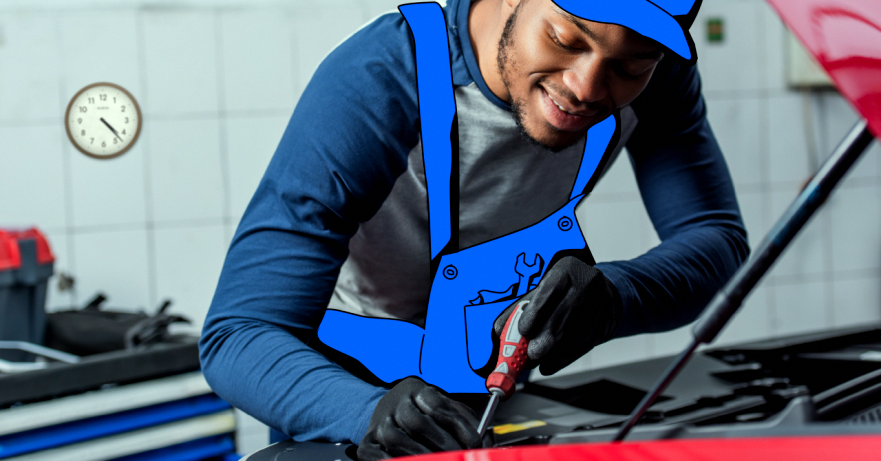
4:23
